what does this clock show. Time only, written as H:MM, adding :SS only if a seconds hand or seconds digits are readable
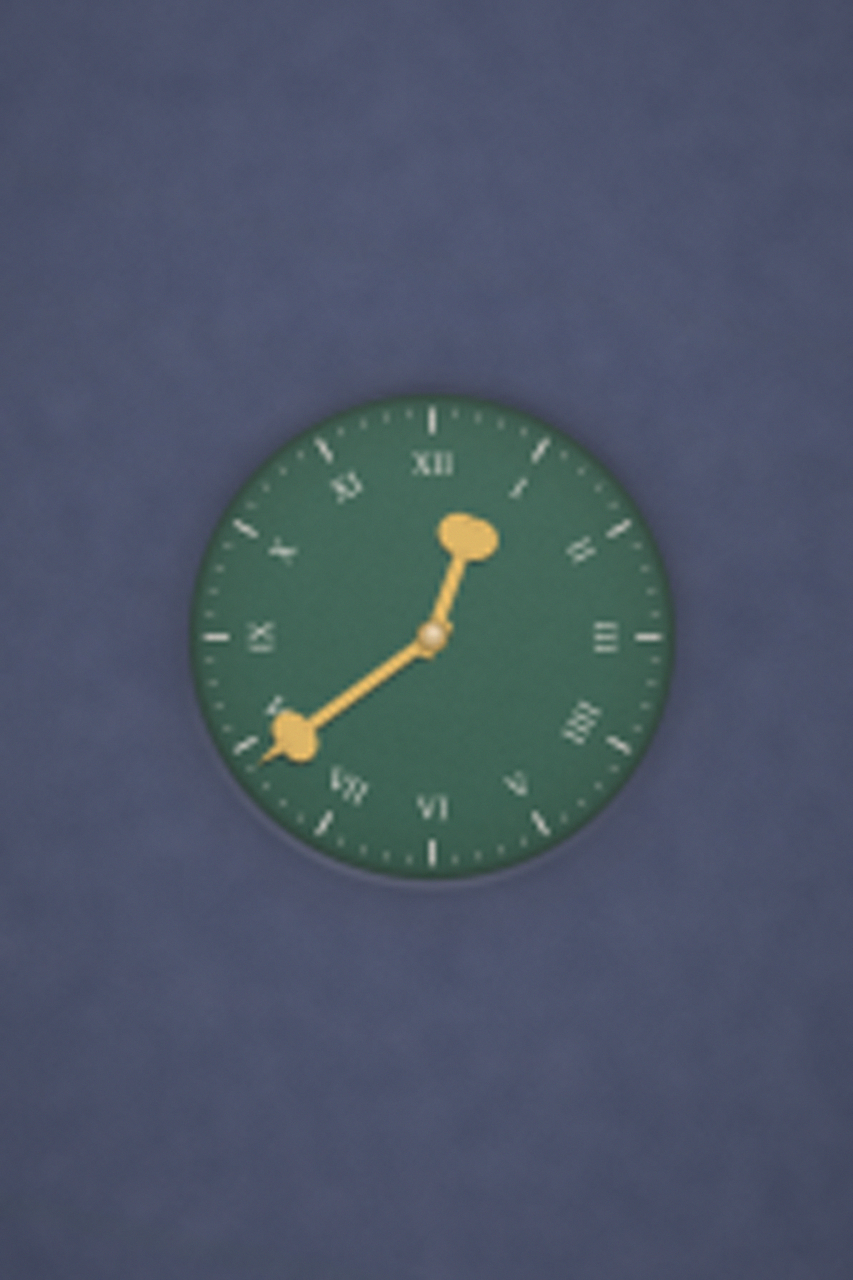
12:39
